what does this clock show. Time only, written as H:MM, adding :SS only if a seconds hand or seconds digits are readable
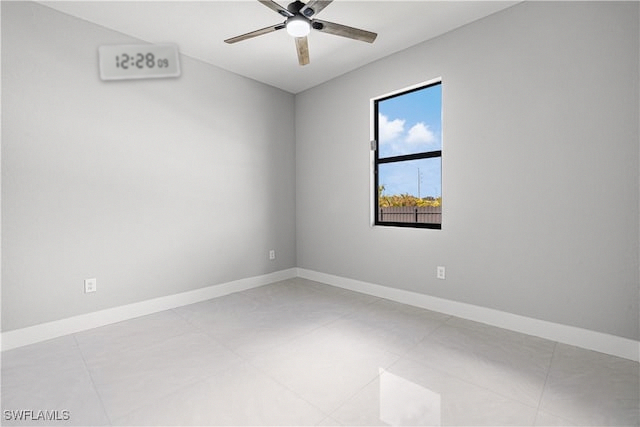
12:28
